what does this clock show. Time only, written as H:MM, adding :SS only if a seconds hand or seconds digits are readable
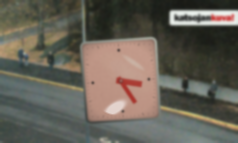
3:25
